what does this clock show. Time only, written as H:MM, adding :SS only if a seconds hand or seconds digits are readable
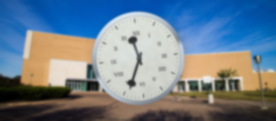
11:34
